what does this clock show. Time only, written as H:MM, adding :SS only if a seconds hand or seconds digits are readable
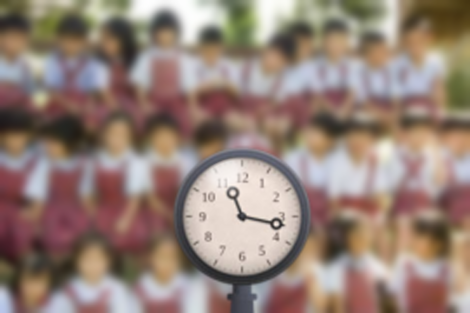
11:17
